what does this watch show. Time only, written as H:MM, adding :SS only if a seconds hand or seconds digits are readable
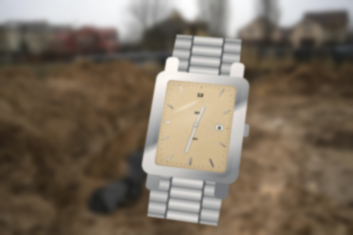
12:32
